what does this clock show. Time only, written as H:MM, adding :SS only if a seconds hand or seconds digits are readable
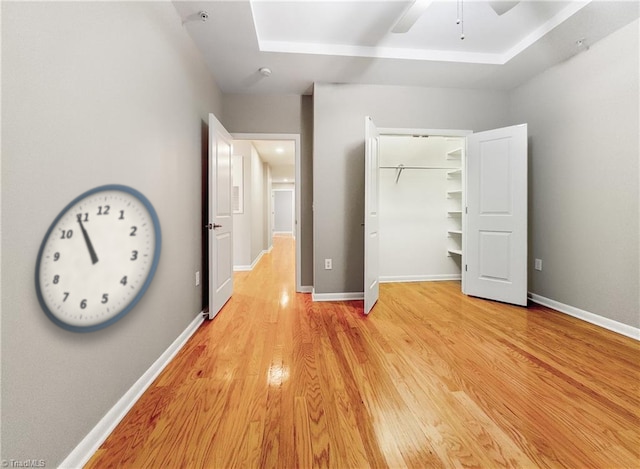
10:54
